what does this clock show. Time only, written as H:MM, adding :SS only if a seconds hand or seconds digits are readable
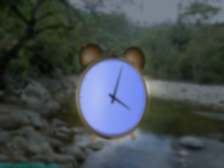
4:03
